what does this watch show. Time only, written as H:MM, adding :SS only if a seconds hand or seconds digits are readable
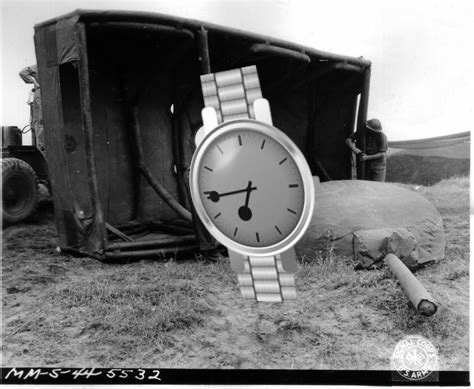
6:44
